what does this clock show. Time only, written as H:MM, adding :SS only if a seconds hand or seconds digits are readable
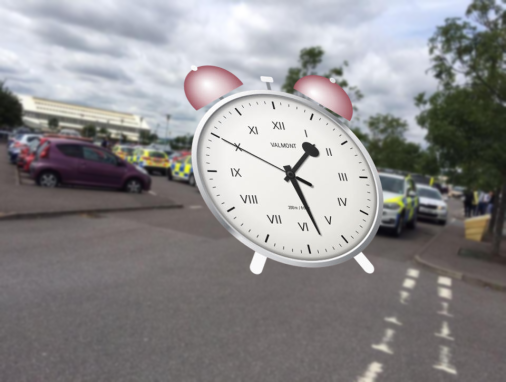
1:27:50
